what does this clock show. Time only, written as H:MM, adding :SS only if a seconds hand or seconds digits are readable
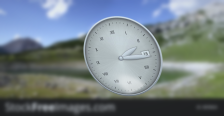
2:16
